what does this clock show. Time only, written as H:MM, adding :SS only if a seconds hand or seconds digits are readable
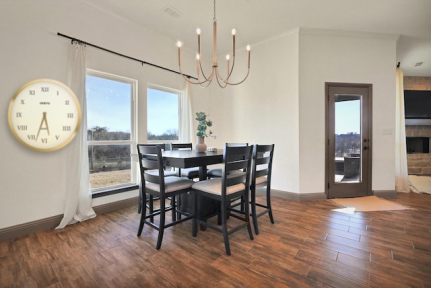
5:33
